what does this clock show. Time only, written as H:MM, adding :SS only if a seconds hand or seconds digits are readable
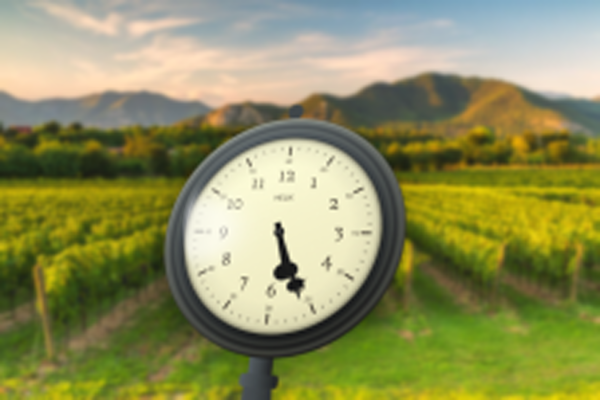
5:26
